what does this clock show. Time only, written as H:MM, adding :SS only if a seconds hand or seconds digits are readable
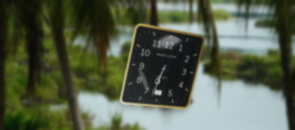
6:32
